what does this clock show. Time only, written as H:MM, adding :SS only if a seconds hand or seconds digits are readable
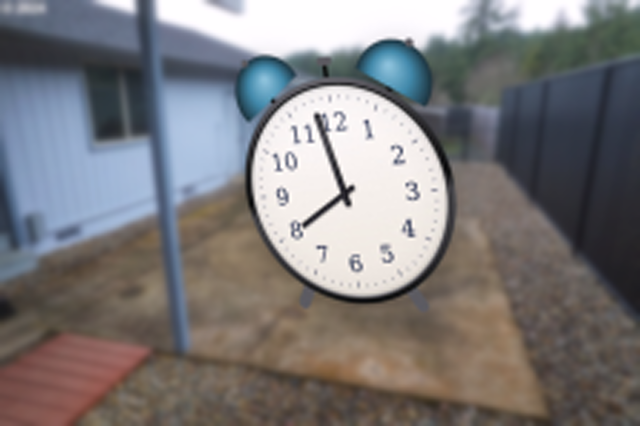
7:58
